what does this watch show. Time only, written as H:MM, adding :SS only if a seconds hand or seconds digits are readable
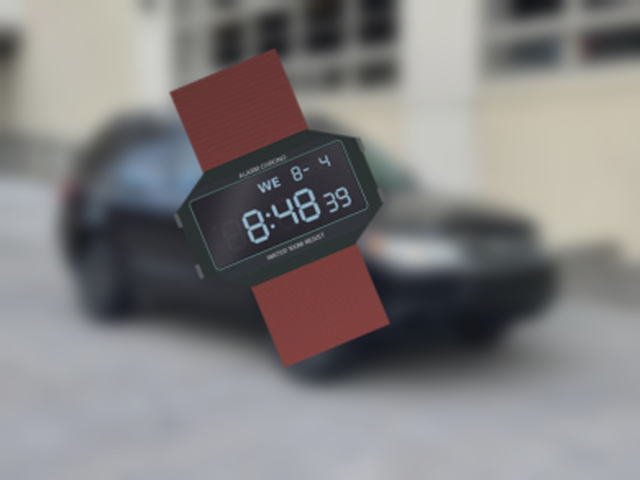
8:48:39
